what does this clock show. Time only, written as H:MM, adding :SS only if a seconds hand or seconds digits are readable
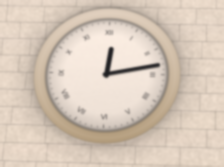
12:13
